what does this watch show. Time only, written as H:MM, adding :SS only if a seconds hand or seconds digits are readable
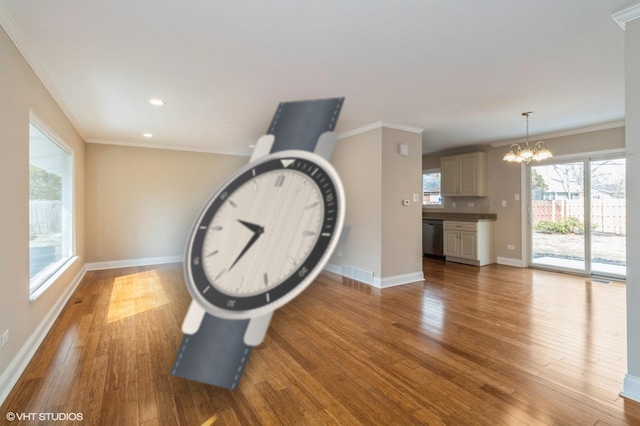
9:34
